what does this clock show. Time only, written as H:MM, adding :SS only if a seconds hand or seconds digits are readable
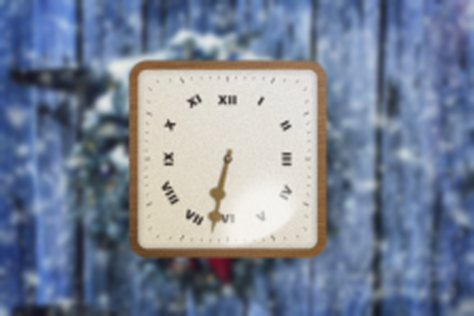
6:32
